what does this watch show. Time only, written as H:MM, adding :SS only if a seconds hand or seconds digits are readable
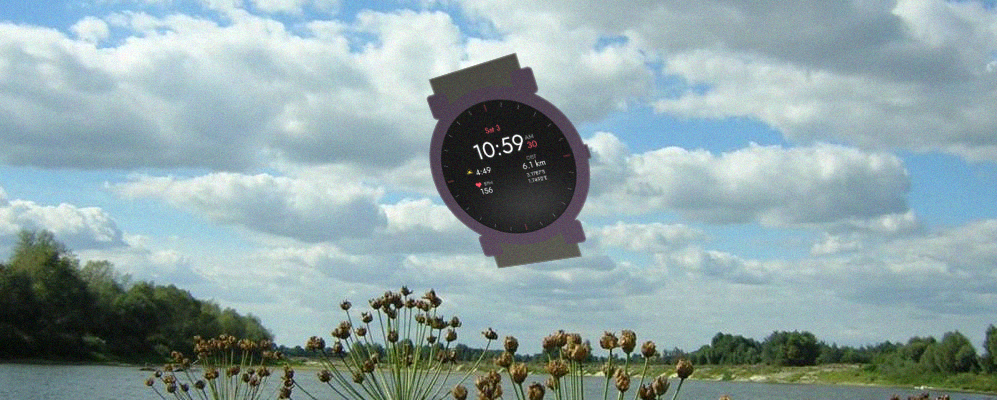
10:59:30
